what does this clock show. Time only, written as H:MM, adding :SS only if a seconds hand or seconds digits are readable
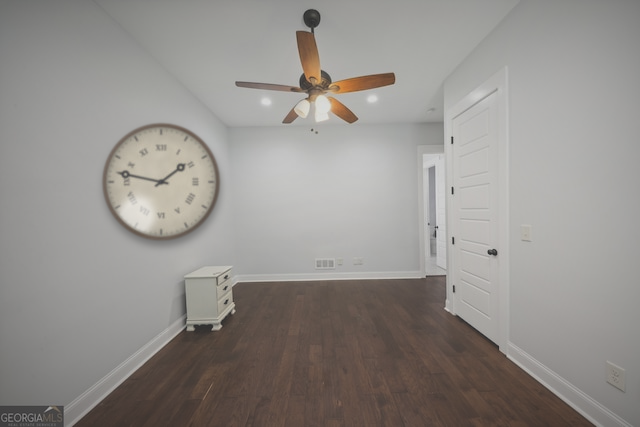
1:47
